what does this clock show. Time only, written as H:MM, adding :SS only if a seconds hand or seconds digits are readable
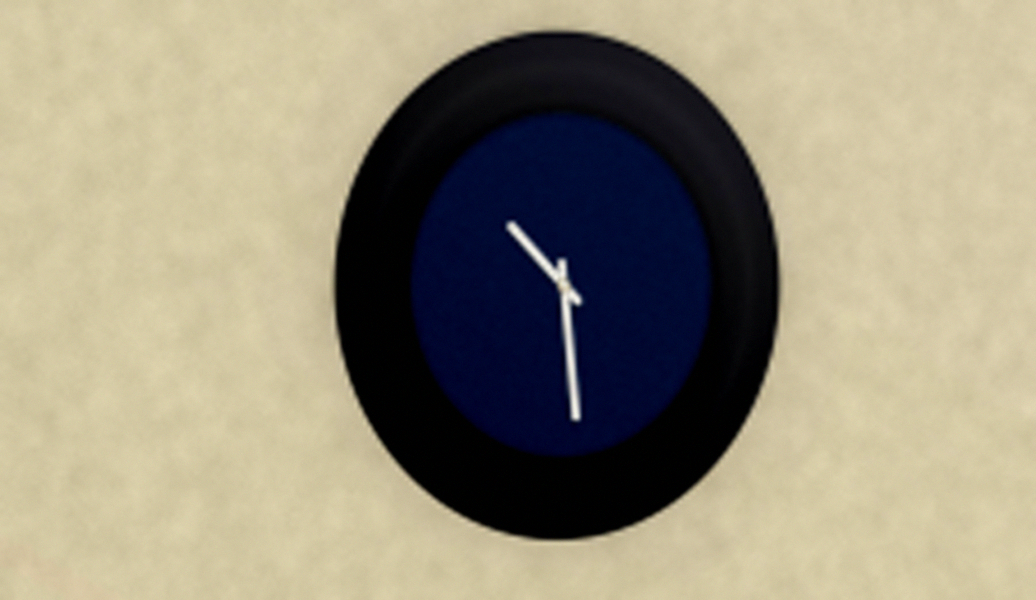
10:29
